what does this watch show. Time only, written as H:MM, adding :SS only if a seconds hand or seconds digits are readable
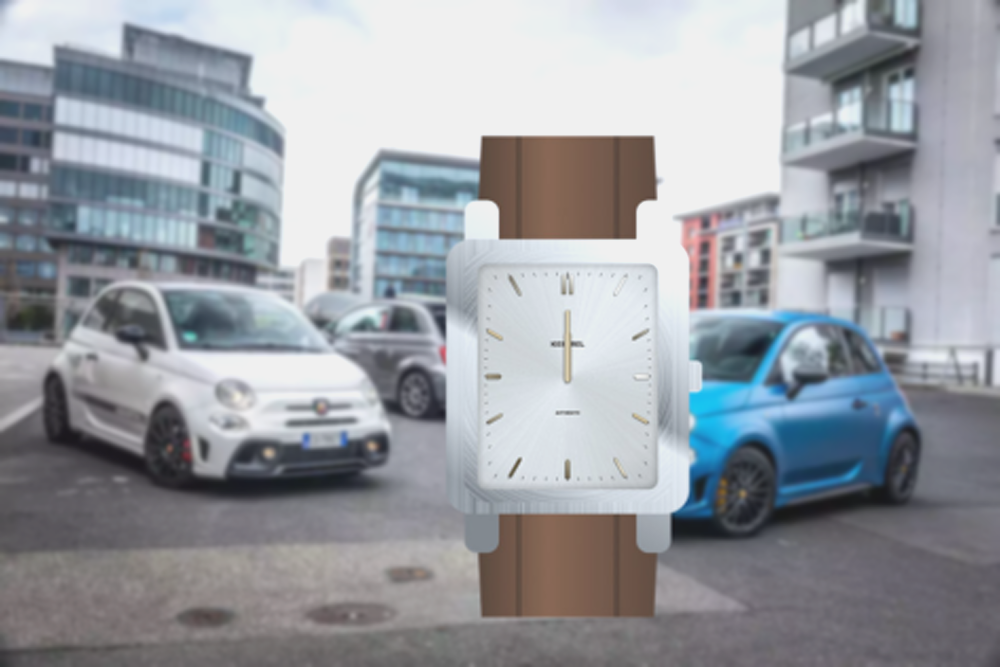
12:00
